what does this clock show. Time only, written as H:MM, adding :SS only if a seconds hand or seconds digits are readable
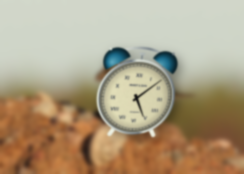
5:08
